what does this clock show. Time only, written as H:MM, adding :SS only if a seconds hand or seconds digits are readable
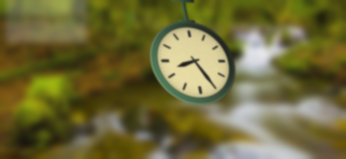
8:25
